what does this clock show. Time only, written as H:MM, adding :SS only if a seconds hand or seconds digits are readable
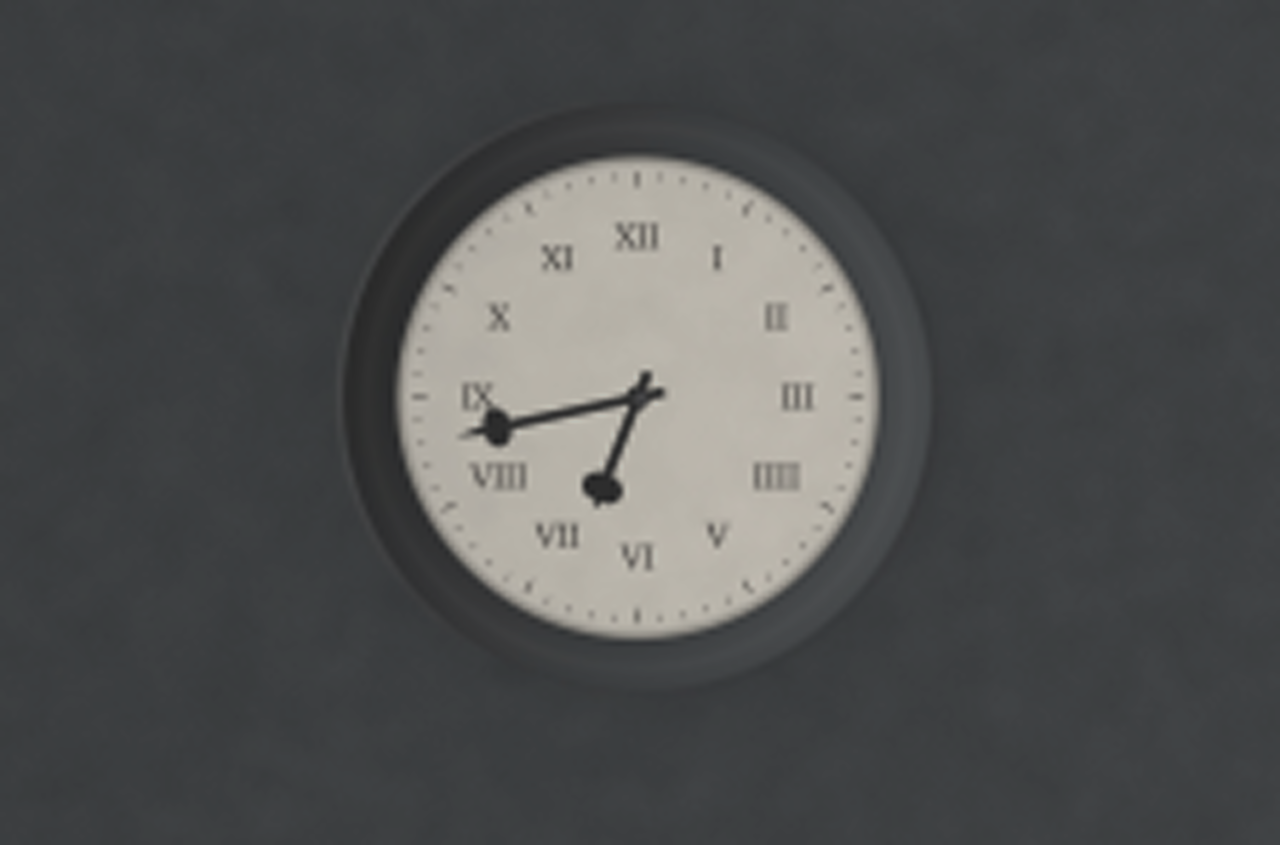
6:43
